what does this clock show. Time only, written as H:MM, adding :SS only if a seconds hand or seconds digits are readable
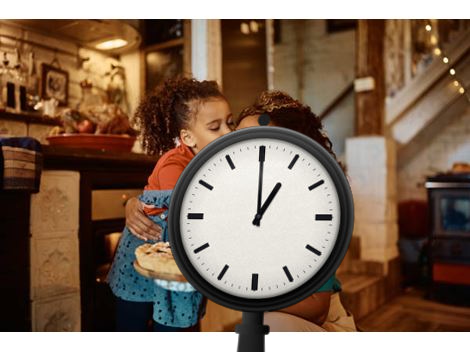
1:00
